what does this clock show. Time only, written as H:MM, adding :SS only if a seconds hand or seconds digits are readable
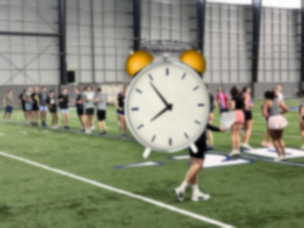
7:54
